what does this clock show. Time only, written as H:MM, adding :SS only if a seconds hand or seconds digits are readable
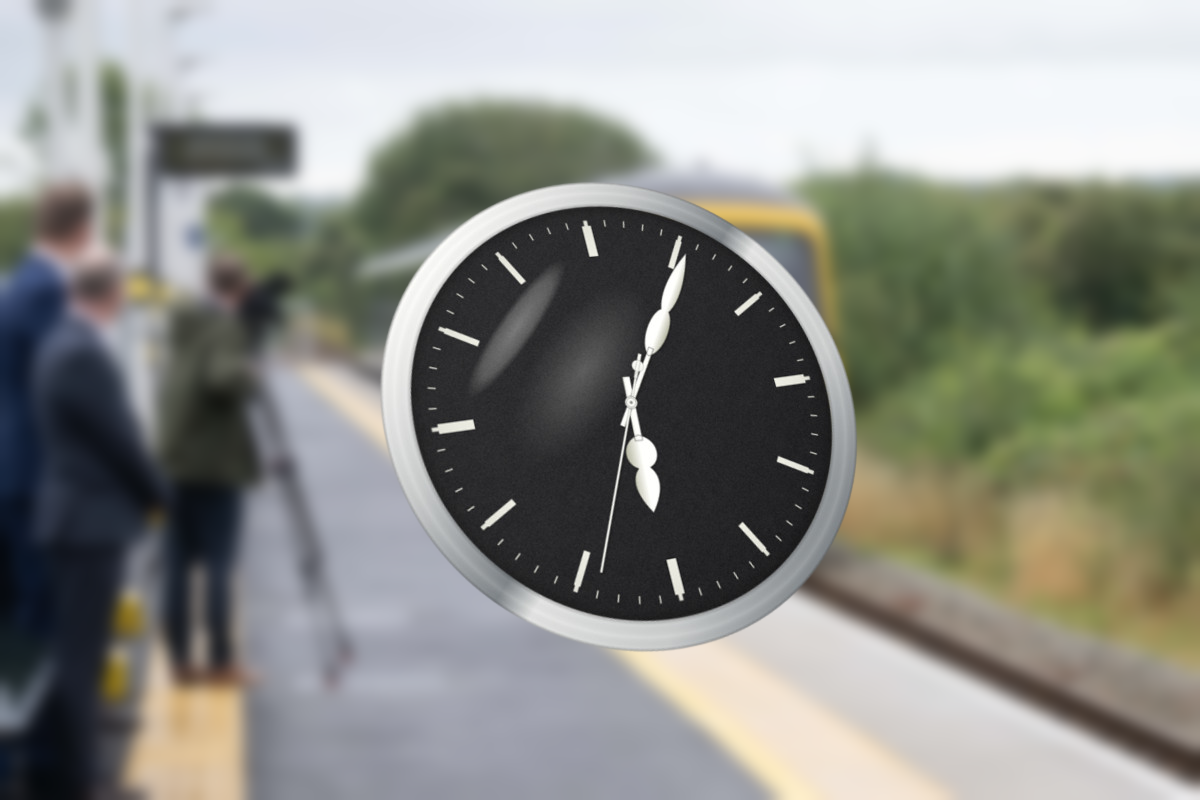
6:05:34
